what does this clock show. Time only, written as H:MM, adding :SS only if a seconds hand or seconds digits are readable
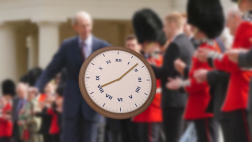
8:08
